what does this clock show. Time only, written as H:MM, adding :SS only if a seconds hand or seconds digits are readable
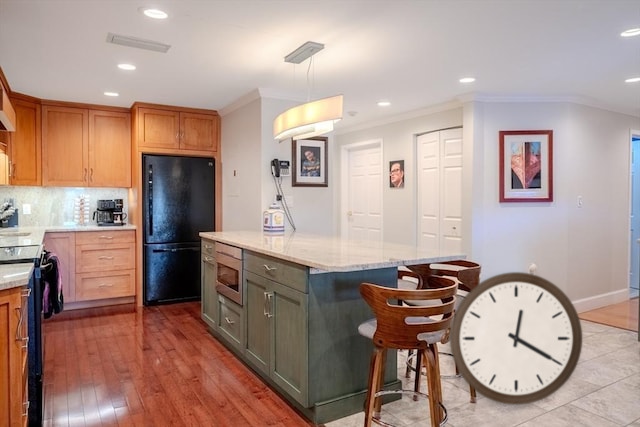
12:20
